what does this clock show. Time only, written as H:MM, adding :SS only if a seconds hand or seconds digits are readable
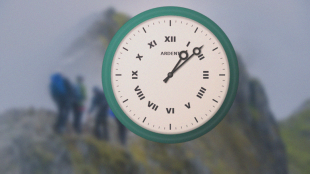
1:08
